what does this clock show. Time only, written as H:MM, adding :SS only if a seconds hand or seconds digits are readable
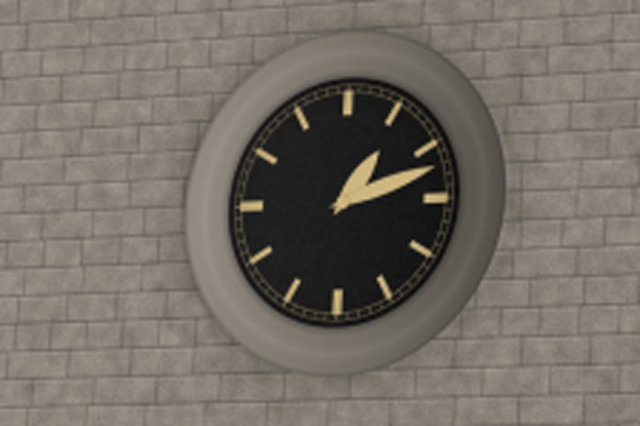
1:12
